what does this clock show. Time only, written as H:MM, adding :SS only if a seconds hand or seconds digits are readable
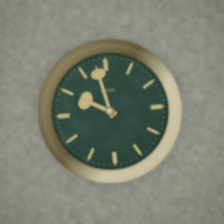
9:58
